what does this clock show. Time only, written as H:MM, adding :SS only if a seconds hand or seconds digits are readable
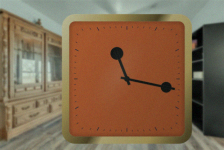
11:17
